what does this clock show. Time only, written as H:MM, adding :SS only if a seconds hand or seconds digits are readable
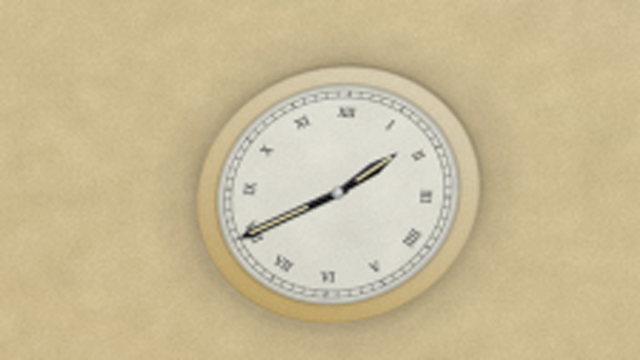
1:40
